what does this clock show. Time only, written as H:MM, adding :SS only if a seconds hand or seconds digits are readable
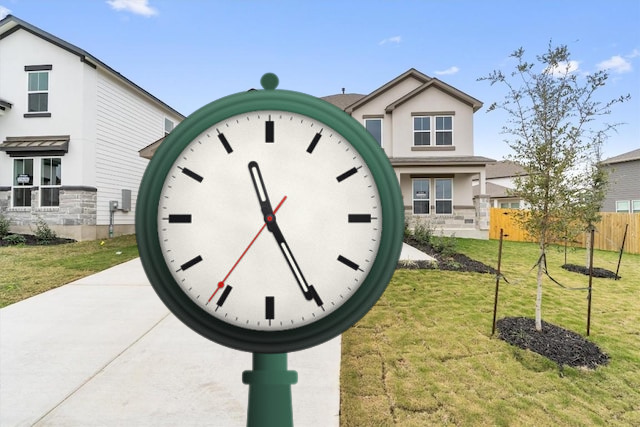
11:25:36
